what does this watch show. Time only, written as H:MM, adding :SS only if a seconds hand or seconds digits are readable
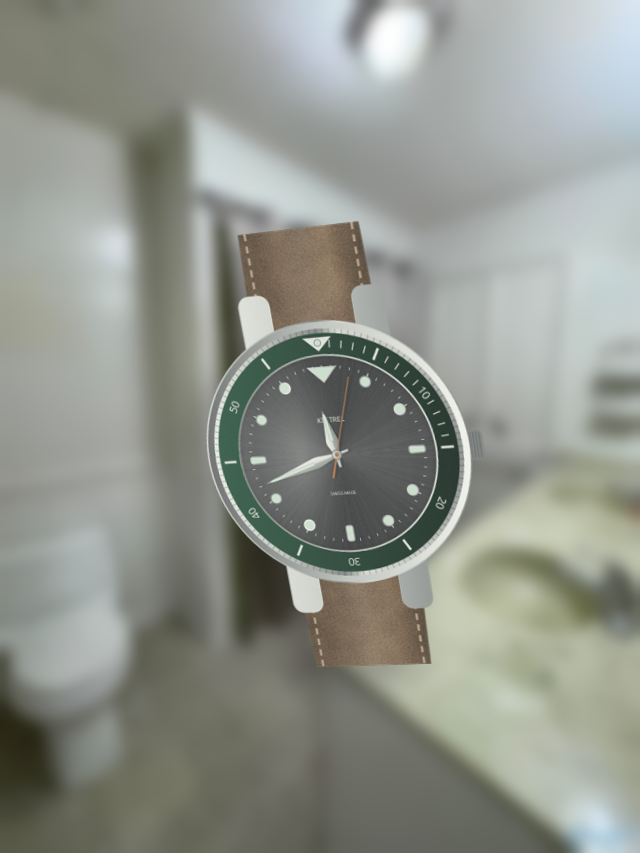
11:42:03
